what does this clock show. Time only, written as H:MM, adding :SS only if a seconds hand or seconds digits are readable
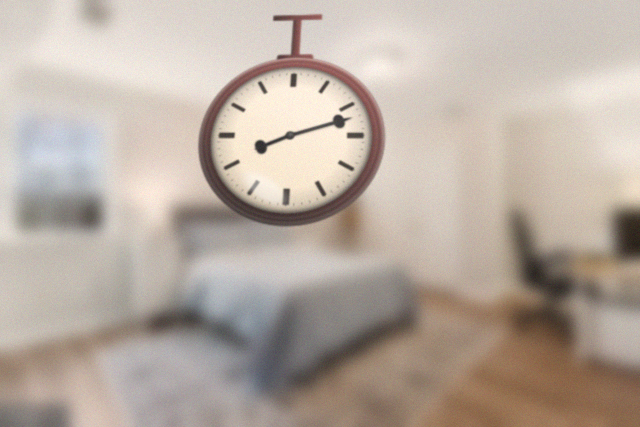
8:12
